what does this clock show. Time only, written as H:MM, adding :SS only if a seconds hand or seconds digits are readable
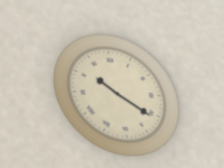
10:21
